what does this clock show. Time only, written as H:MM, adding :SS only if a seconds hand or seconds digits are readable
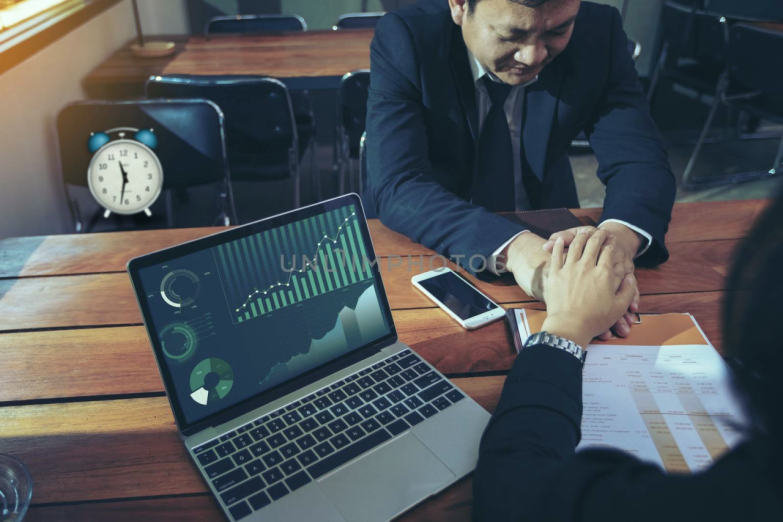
11:32
